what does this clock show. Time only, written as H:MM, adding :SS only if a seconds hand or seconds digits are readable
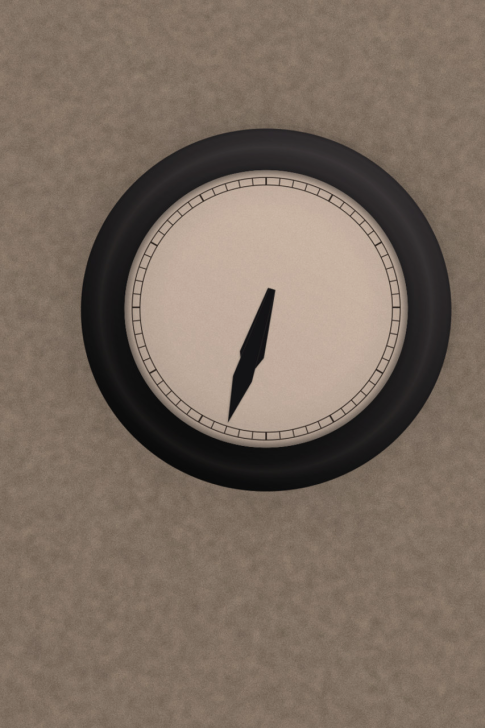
6:33
